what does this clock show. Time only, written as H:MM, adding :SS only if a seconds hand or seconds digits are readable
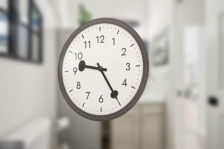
9:25
